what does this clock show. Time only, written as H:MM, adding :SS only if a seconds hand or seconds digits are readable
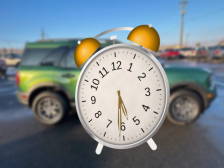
5:31
